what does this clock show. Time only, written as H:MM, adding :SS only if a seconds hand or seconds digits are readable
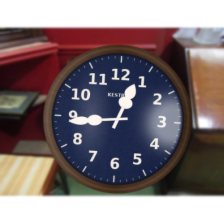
12:44
